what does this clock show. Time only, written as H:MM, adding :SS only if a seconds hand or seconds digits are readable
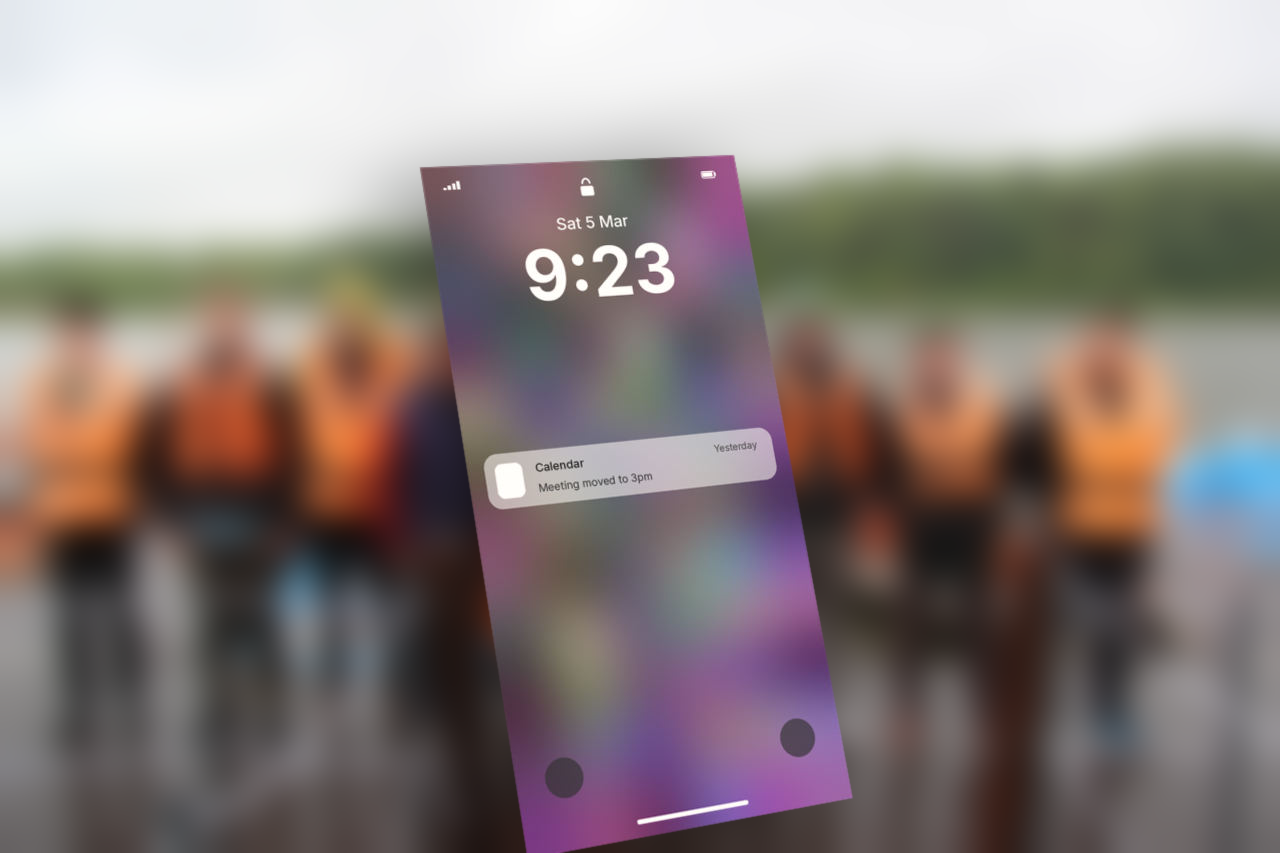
9:23
